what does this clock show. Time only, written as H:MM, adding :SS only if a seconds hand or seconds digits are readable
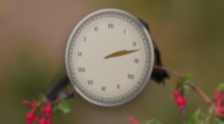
2:12
